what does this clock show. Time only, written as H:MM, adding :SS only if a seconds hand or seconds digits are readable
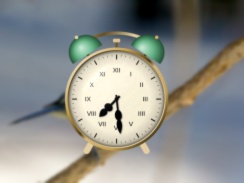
7:29
